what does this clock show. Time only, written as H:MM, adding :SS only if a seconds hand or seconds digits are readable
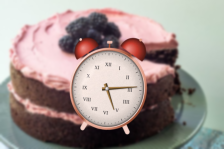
5:14
